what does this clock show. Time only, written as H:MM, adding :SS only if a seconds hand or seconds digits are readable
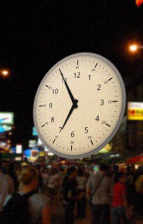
6:55
